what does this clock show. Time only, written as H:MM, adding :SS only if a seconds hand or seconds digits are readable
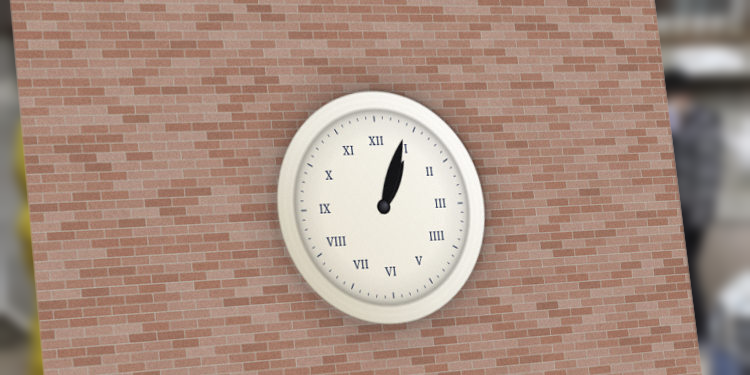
1:04
